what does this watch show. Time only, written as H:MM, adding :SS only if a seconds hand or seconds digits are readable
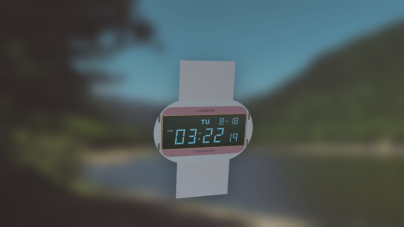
3:22:19
